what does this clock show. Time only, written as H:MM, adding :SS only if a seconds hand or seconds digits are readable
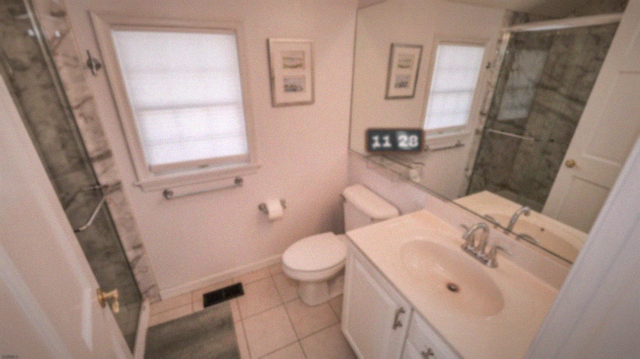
11:28
